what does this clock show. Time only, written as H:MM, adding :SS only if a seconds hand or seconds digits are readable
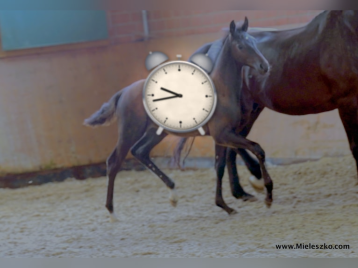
9:43
